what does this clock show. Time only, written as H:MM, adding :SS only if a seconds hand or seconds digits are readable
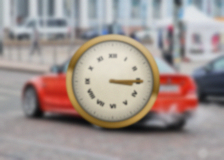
3:15
